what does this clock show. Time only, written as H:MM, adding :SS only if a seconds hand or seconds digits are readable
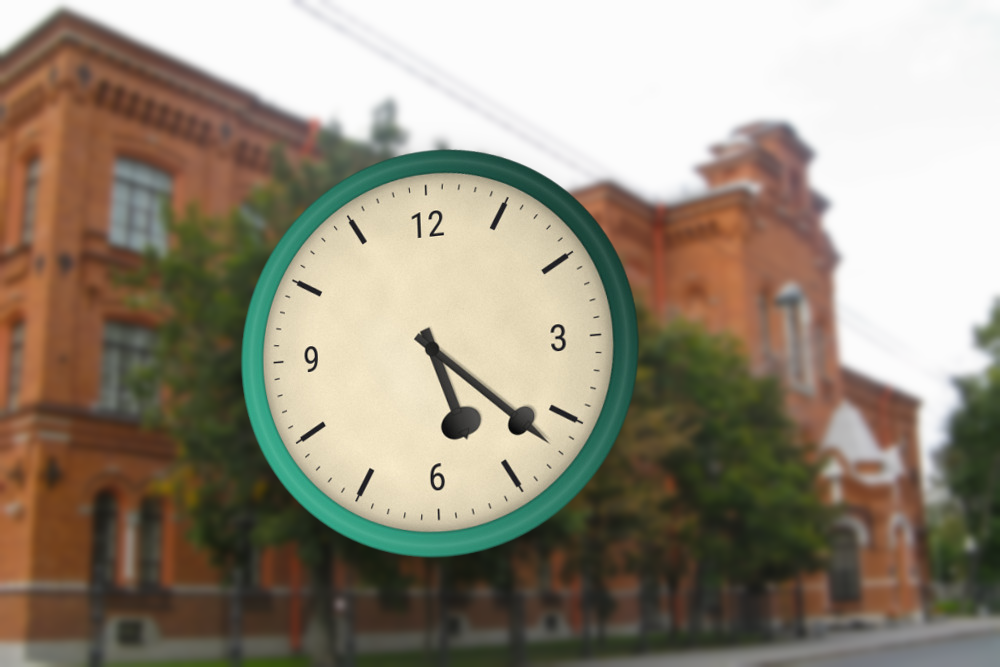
5:22
